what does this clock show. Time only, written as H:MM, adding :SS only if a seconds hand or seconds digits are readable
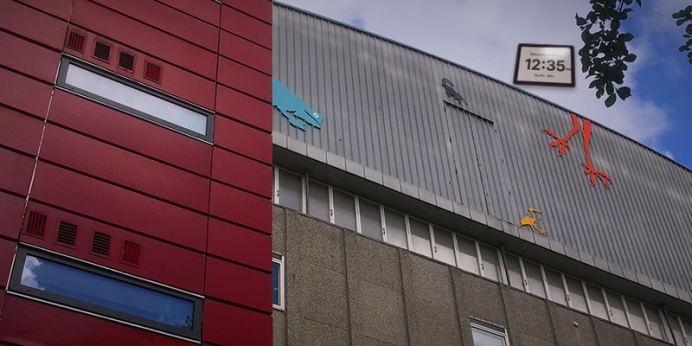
12:35
